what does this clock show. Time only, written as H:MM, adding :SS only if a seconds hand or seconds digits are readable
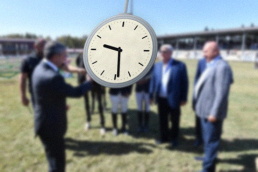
9:29
